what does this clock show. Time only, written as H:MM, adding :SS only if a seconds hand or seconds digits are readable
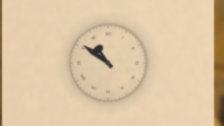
10:51
